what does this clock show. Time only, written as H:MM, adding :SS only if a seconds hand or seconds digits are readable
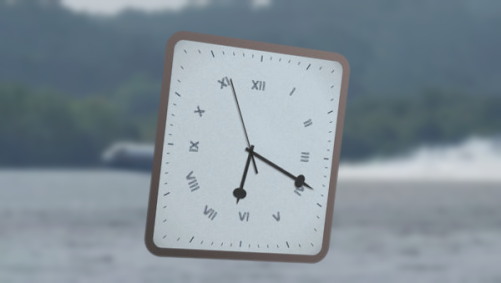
6:18:56
